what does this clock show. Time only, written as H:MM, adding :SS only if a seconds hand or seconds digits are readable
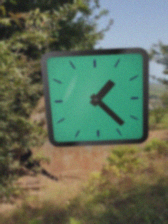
1:23
